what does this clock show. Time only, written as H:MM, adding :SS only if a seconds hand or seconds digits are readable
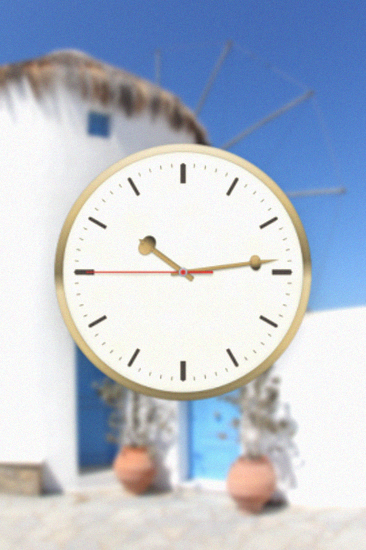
10:13:45
